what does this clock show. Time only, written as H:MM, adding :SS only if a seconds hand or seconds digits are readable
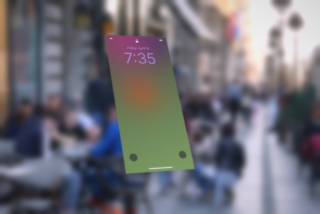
7:35
